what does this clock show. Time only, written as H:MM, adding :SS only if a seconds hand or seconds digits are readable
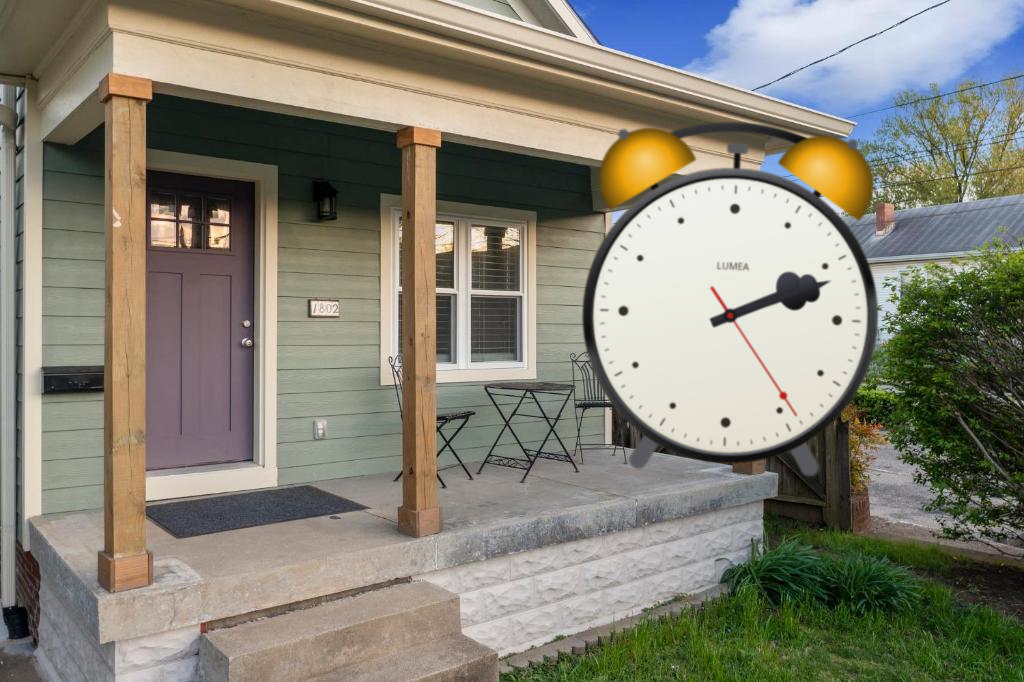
2:11:24
